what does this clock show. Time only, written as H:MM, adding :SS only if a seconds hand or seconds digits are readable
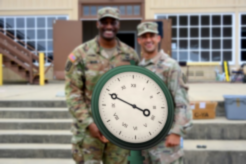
3:49
